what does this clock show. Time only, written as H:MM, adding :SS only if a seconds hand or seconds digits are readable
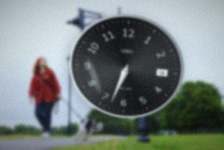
6:33
